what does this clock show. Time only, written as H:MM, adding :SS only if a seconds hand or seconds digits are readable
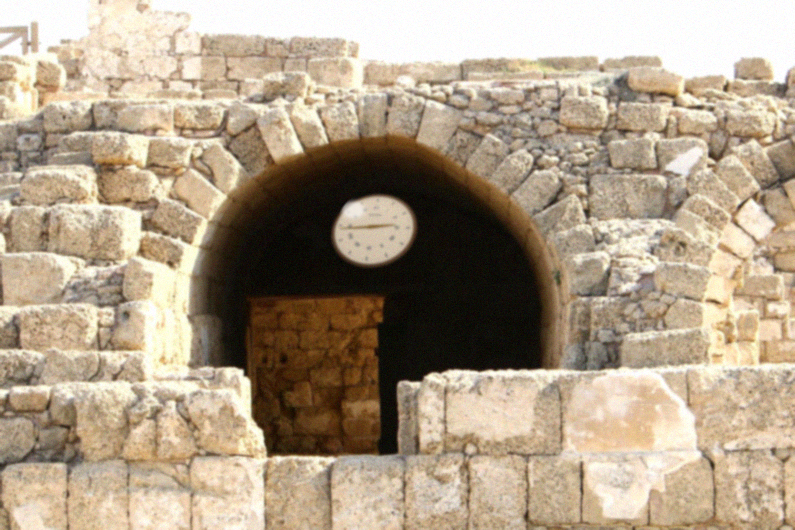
2:44
